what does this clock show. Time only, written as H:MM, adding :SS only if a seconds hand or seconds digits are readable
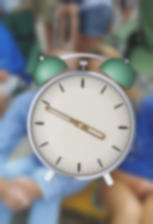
3:49
